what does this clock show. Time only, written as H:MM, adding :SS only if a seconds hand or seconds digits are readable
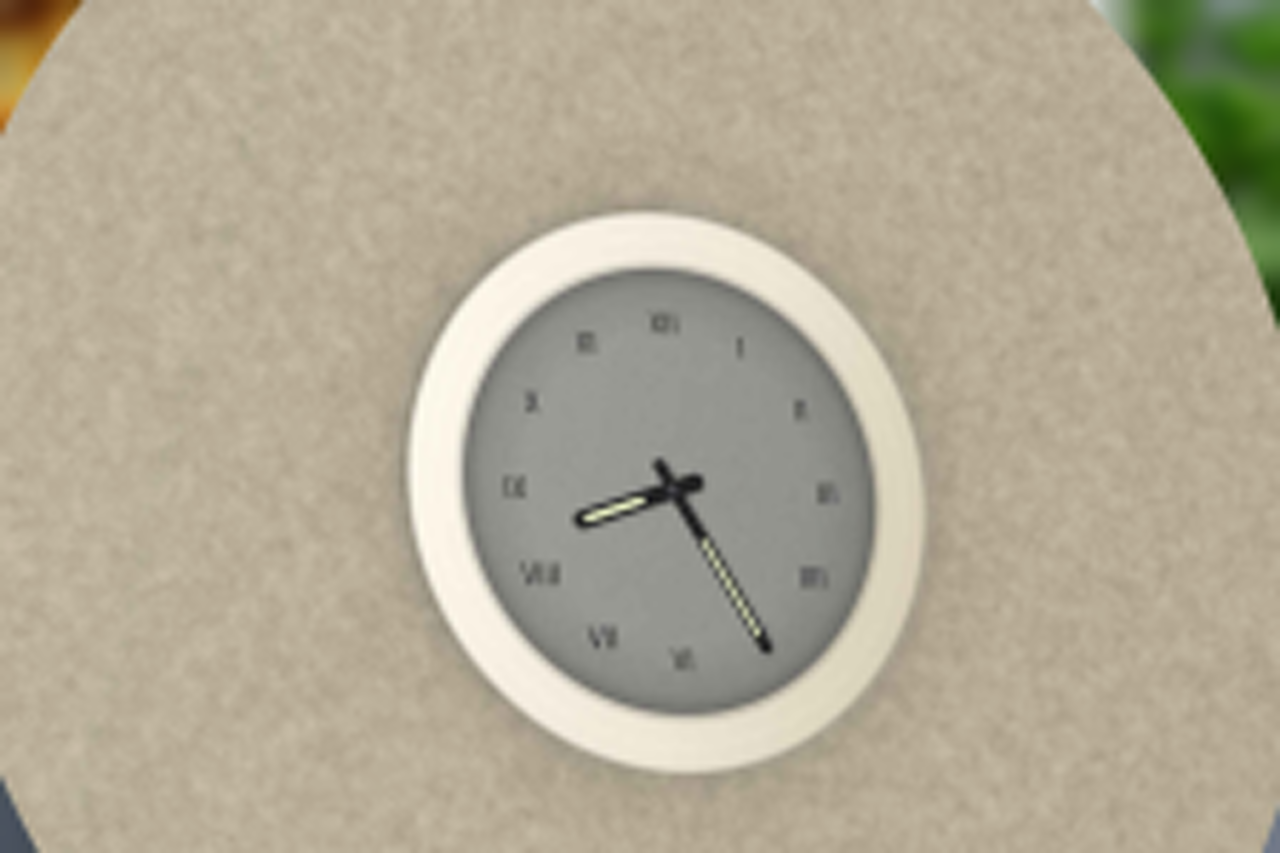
8:25
